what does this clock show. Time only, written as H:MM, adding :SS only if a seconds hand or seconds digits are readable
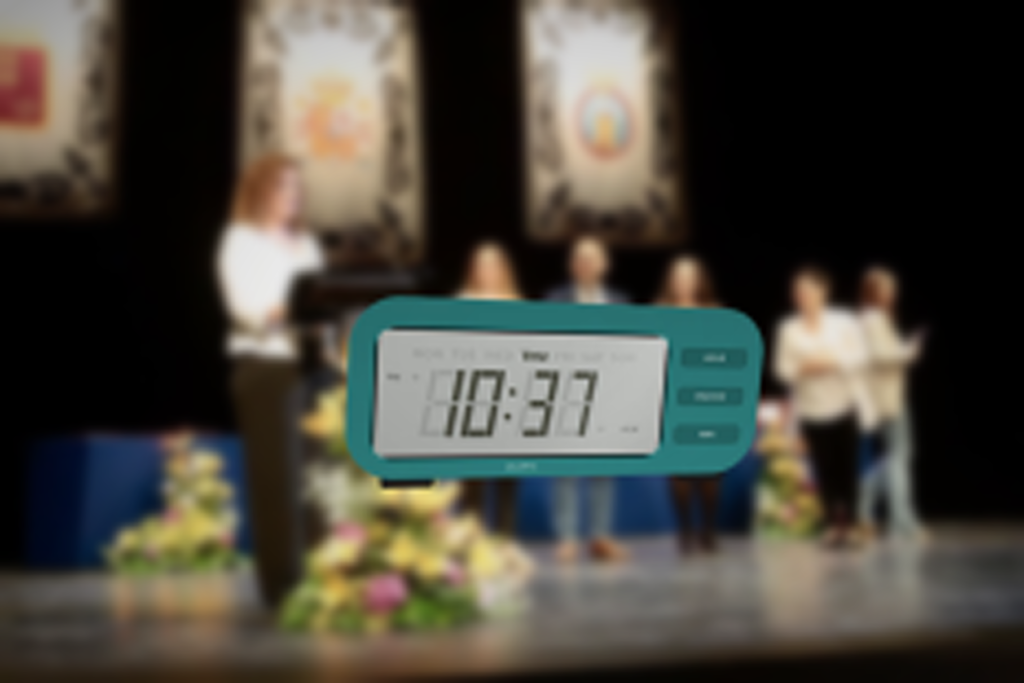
10:37
